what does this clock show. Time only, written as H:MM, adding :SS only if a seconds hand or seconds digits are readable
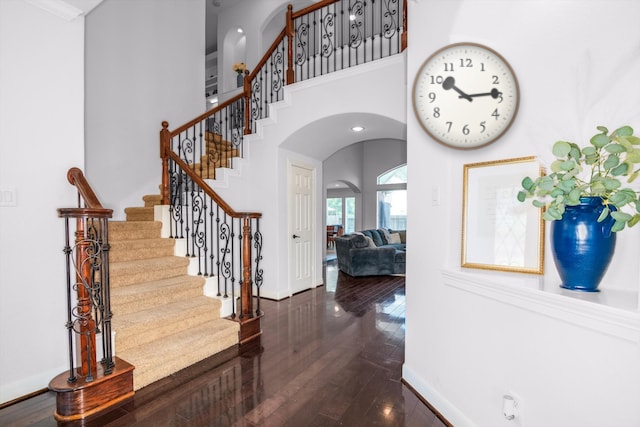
10:14
